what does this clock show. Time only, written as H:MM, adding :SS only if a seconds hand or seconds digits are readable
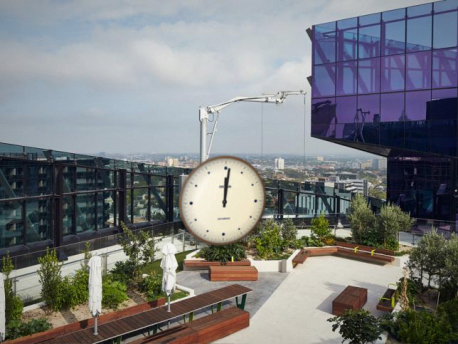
12:01
